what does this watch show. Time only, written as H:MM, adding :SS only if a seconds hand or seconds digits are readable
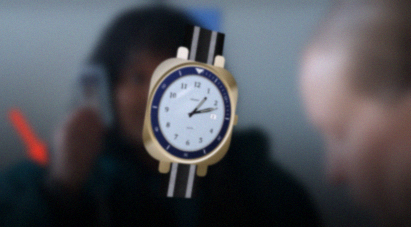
1:12
